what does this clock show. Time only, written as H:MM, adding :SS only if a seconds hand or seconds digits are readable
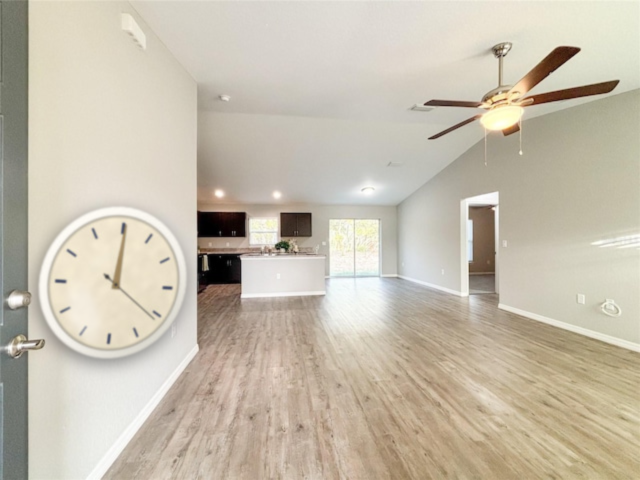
12:00:21
